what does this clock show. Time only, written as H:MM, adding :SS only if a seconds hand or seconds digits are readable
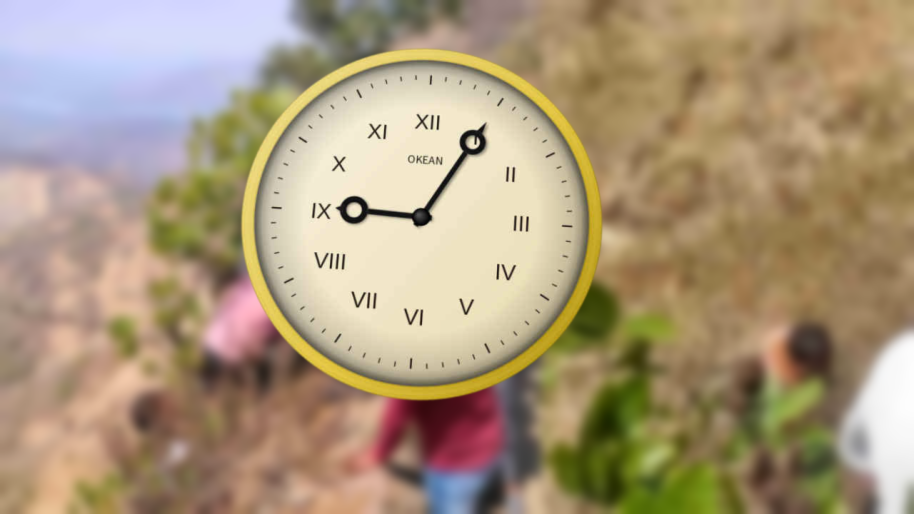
9:05
